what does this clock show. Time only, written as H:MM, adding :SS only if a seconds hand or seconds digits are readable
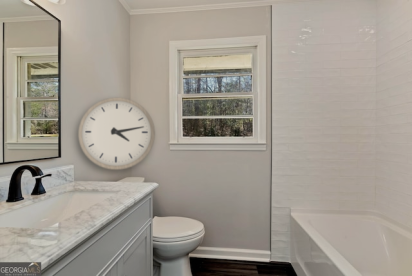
4:13
